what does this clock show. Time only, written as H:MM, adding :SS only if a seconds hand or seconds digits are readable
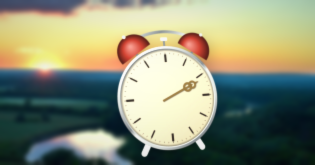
2:11
